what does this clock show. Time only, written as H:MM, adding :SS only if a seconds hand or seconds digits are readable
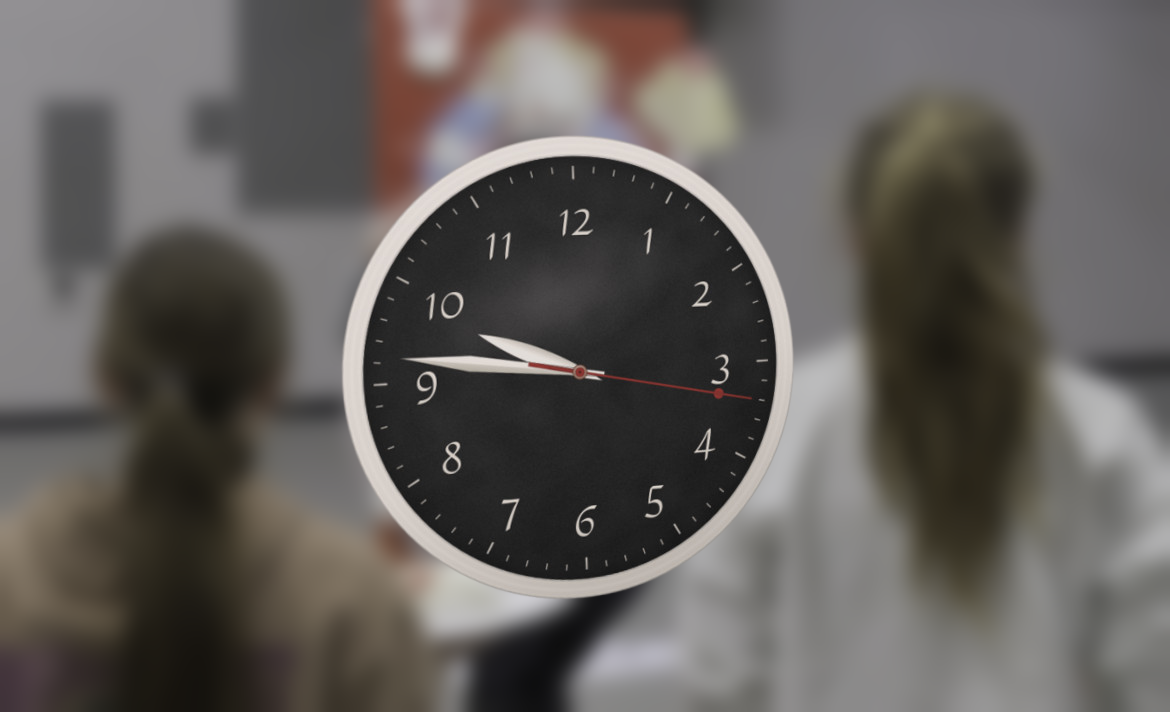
9:46:17
